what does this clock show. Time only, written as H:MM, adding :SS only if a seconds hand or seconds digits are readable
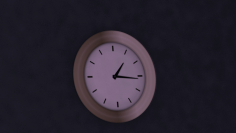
1:16
